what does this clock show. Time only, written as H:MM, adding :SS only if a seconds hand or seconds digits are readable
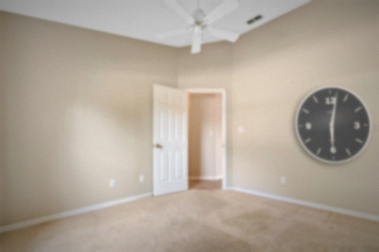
6:02
